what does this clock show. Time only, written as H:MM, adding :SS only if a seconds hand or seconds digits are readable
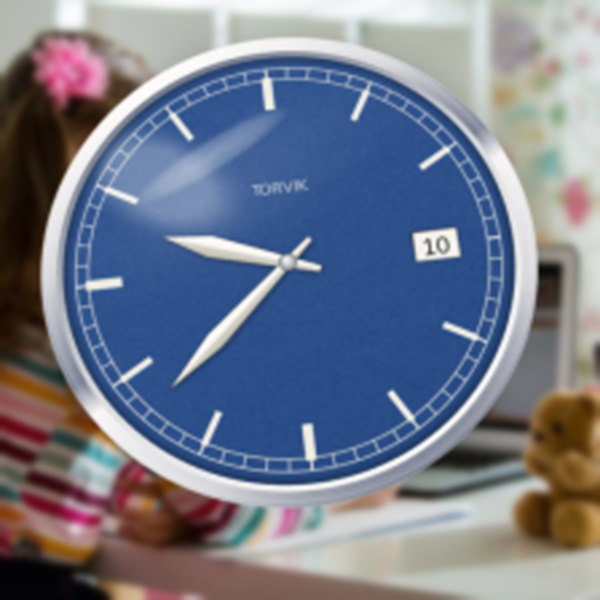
9:38
